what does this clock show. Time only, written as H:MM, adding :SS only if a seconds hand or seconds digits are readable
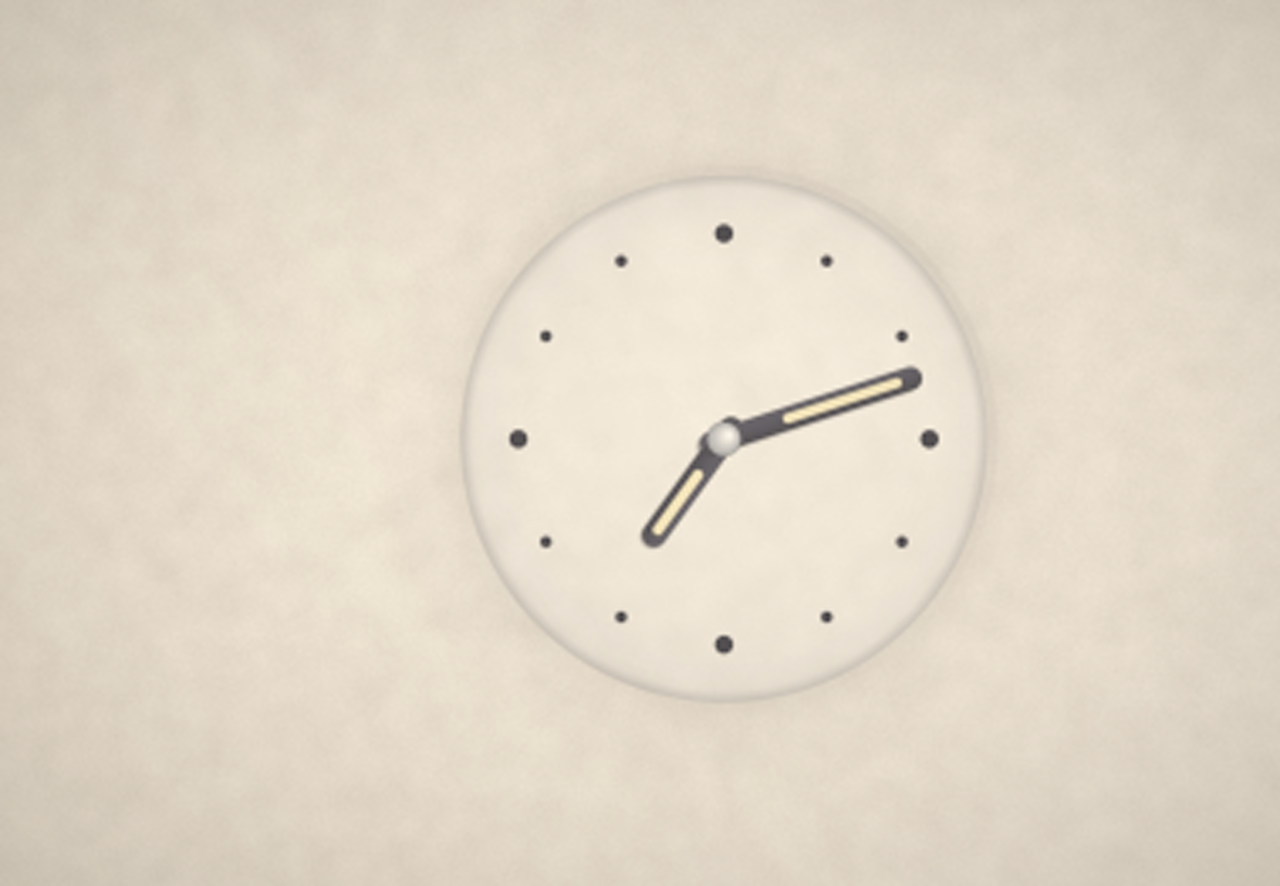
7:12
